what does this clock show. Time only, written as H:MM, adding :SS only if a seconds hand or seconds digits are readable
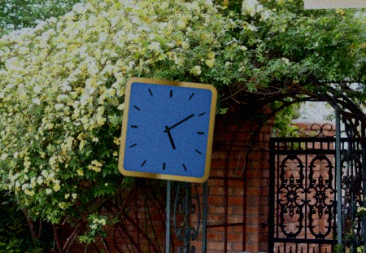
5:09
